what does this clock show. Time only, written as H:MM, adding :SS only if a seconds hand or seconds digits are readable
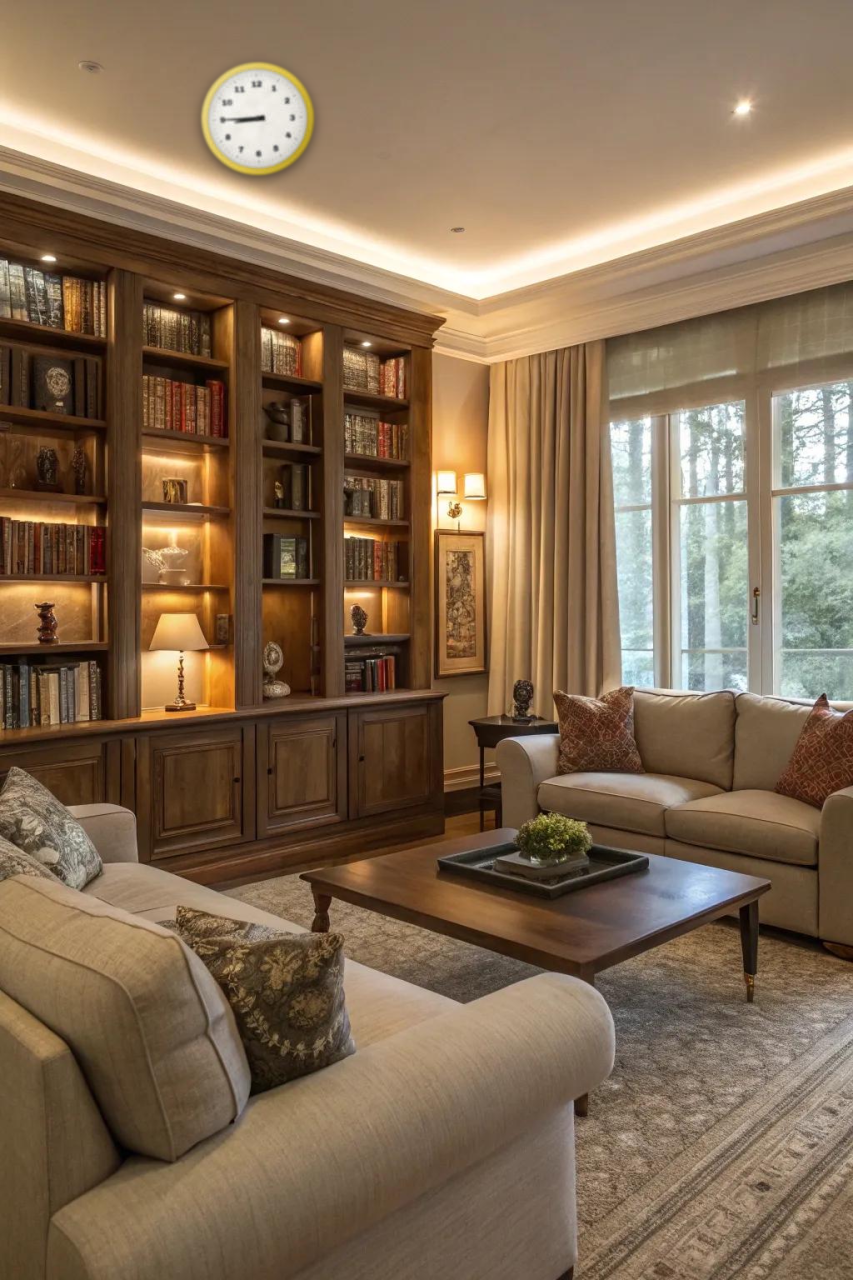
8:45
